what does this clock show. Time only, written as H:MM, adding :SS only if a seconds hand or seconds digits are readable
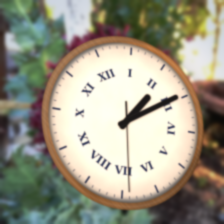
2:14:34
